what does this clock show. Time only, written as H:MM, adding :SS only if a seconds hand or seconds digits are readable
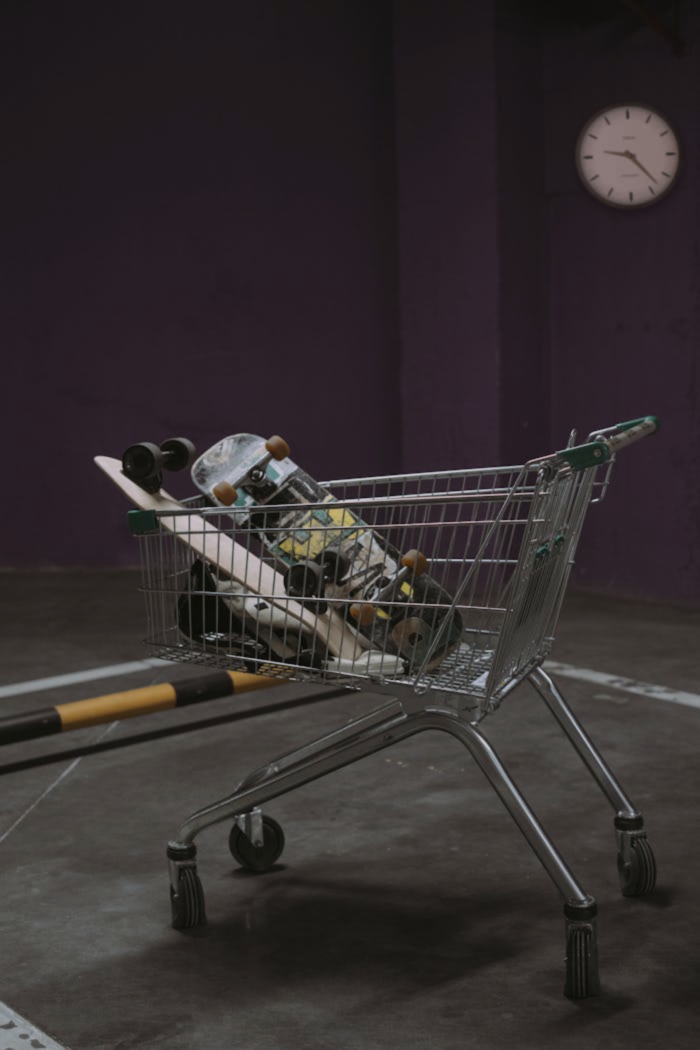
9:23
